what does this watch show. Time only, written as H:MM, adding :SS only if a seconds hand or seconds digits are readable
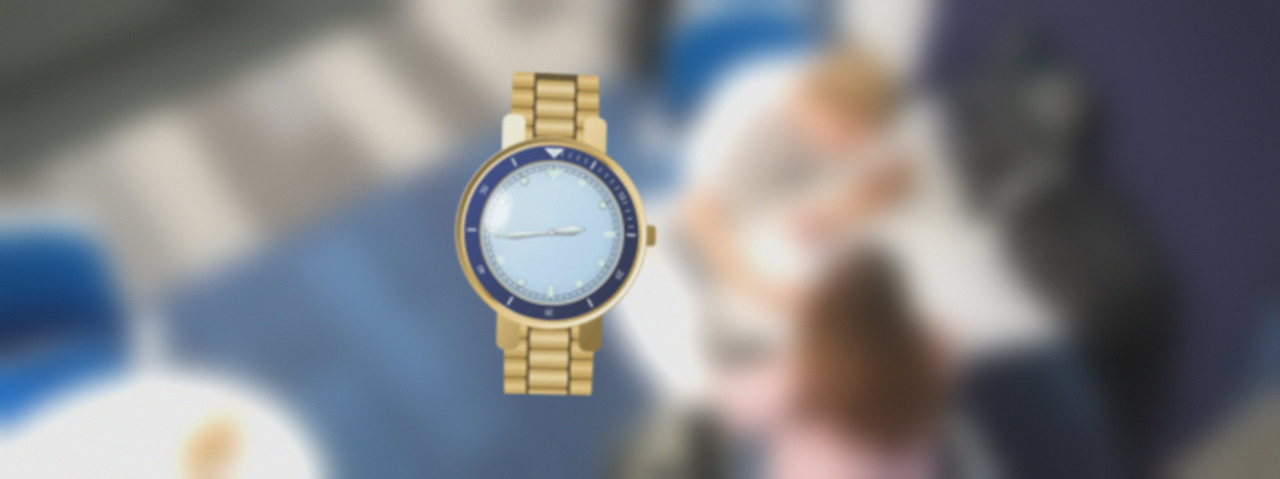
2:44
